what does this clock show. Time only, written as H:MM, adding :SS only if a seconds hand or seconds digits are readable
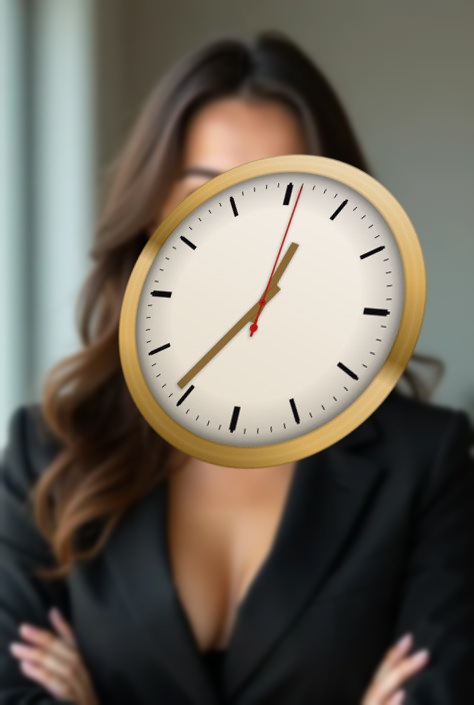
12:36:01
